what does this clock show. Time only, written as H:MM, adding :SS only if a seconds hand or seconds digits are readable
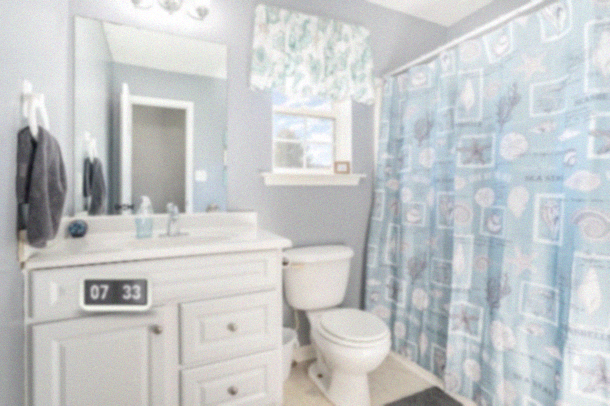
7:33
